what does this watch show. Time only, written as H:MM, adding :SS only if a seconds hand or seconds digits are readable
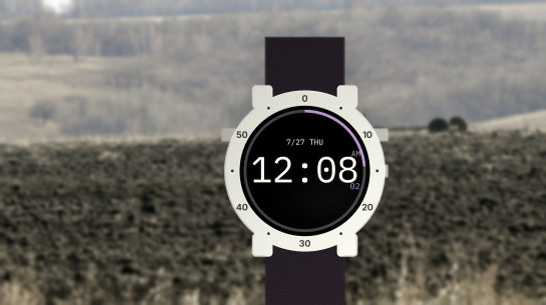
12:08:02
